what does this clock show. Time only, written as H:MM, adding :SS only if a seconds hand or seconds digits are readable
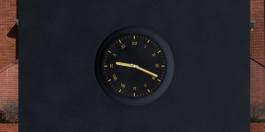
9:19
